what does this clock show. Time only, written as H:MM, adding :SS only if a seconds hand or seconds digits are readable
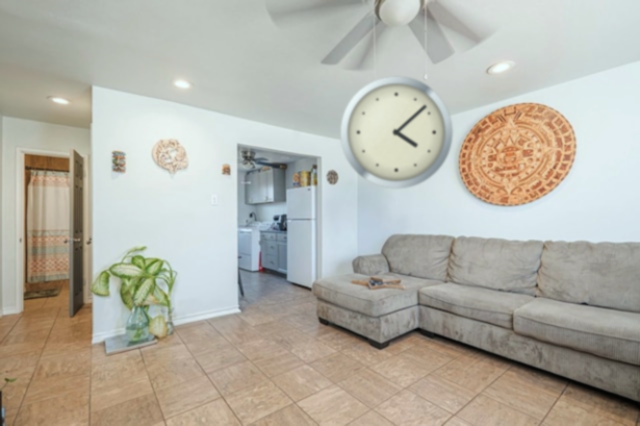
4:08
